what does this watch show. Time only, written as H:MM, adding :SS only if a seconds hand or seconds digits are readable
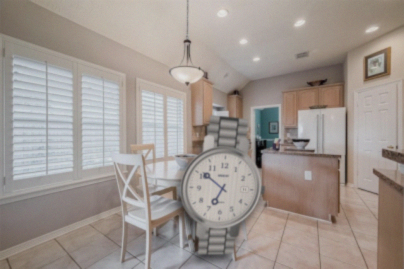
6:51
